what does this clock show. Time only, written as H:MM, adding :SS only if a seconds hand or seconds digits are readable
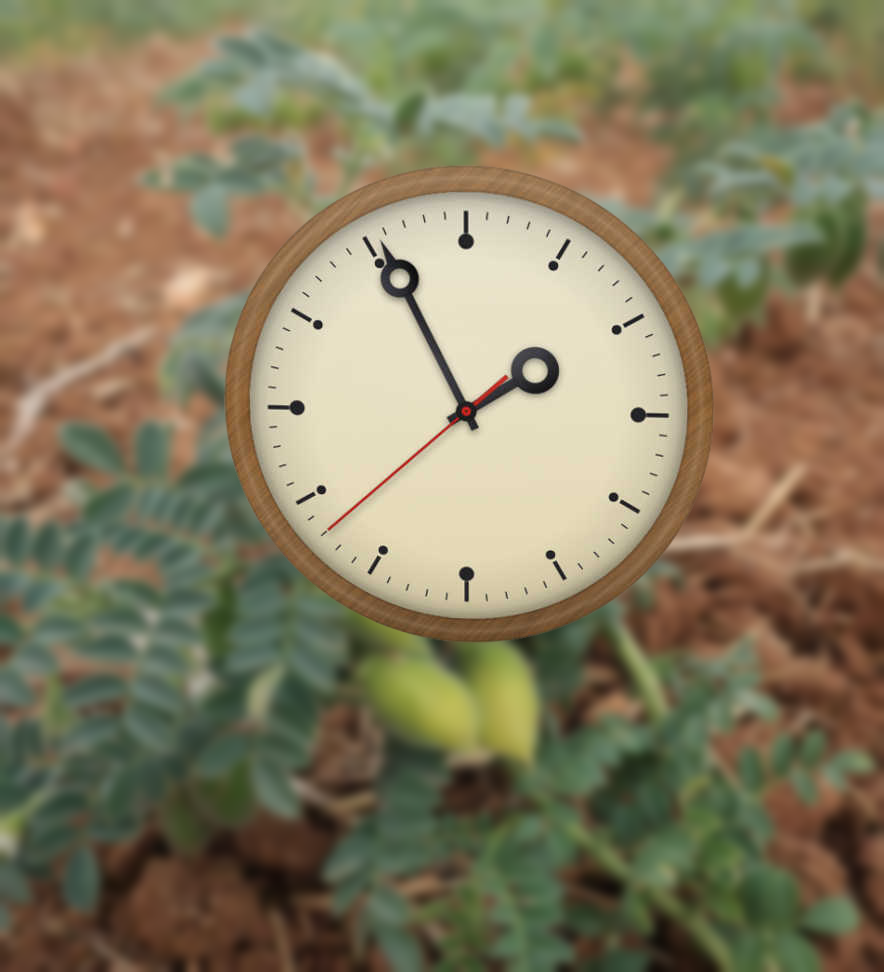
1:55:38
